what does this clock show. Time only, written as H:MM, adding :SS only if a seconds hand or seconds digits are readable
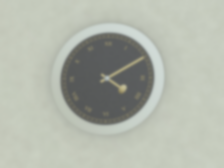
4:10
